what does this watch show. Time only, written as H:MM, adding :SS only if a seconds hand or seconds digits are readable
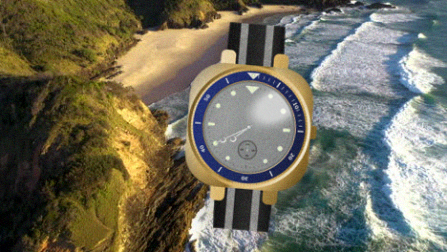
7:40
